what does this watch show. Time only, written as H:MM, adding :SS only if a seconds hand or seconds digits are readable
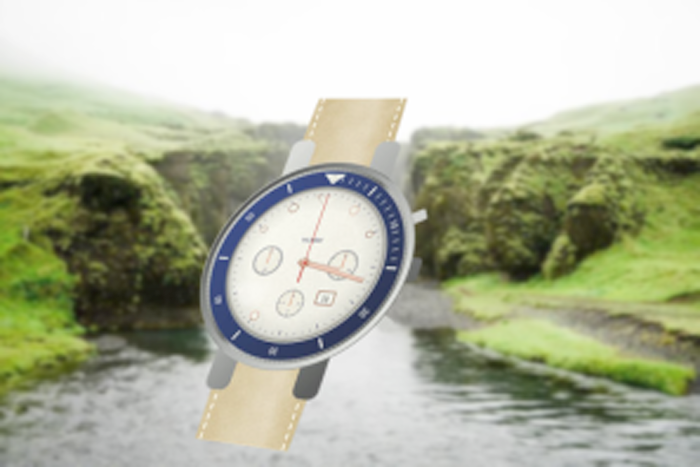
3:17
